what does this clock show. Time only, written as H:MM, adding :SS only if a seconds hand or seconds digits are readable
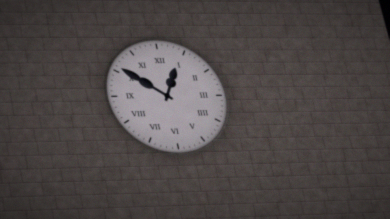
12:51
